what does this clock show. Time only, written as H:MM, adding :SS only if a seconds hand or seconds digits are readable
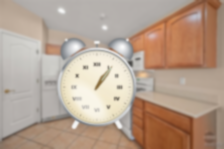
1:06
